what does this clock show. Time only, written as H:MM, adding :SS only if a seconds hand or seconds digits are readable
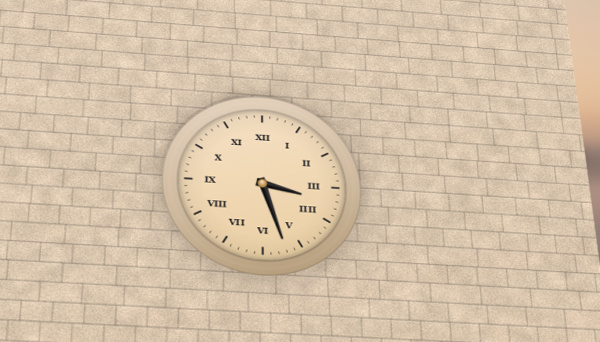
3:27
